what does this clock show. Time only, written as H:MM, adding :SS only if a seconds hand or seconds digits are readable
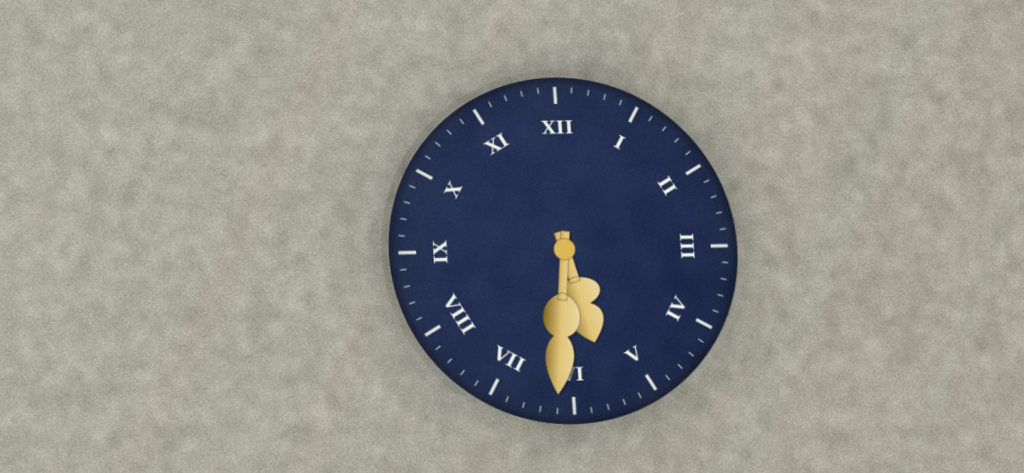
5:31
